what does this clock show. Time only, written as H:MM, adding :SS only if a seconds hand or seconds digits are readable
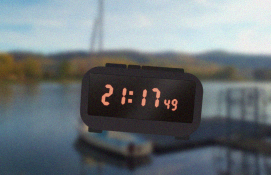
21:17:49
